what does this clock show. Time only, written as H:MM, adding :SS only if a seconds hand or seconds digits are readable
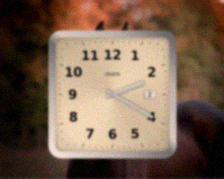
2:20
